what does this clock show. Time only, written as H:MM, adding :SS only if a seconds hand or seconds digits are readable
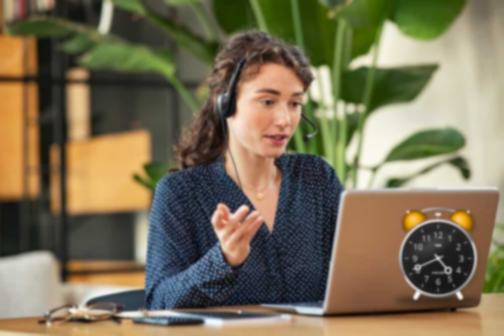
4:41
